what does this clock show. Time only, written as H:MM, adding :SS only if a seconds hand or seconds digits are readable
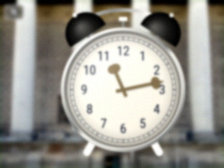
11:13
